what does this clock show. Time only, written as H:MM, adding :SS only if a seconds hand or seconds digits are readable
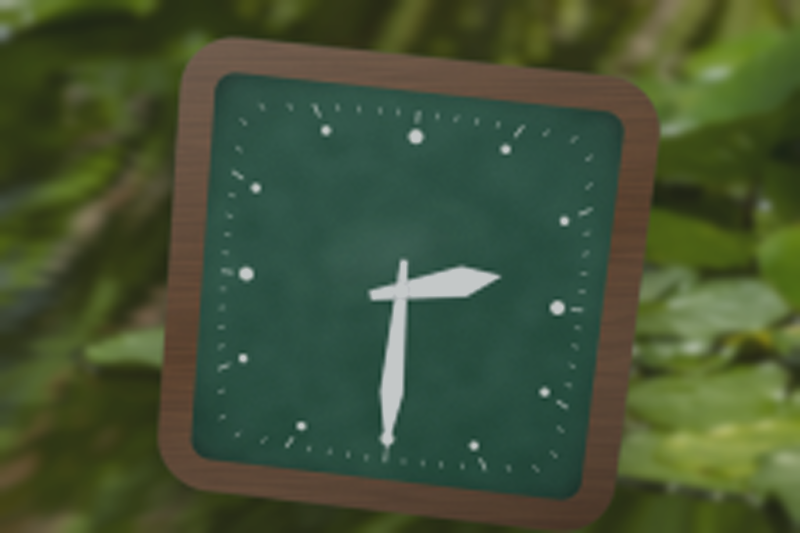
2:30
